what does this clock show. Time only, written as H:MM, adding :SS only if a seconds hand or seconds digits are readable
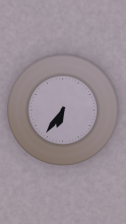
6:36
